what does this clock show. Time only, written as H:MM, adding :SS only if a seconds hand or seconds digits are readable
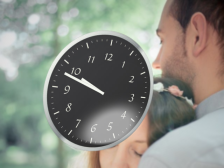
9:48
